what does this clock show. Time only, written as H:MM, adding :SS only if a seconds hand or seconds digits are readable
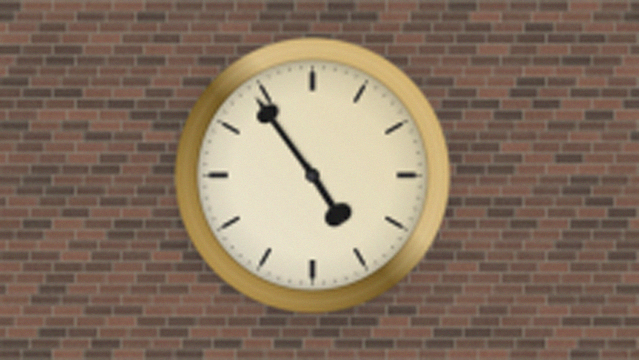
4:54
